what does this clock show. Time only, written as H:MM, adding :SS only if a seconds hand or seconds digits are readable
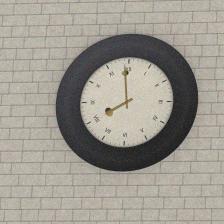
7:59
